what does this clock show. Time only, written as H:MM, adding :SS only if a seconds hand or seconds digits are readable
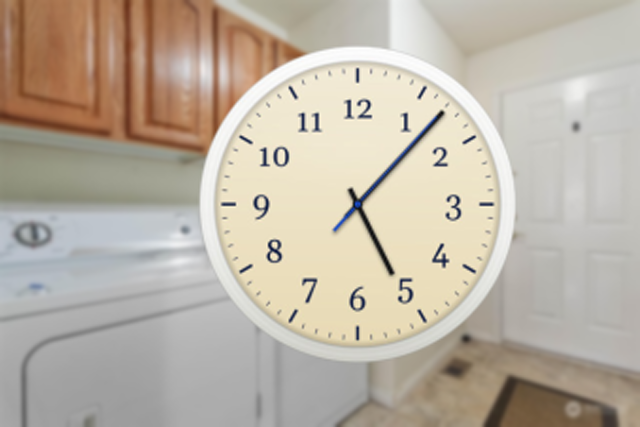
5:07:07
